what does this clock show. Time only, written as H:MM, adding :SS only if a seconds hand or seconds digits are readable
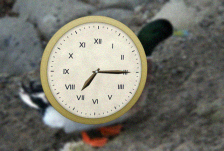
7:15
